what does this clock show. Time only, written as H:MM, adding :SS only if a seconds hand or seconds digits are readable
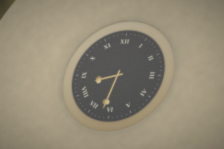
8:32
